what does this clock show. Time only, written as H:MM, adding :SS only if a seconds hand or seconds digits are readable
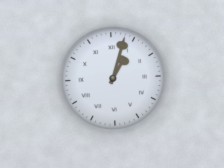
1:03
